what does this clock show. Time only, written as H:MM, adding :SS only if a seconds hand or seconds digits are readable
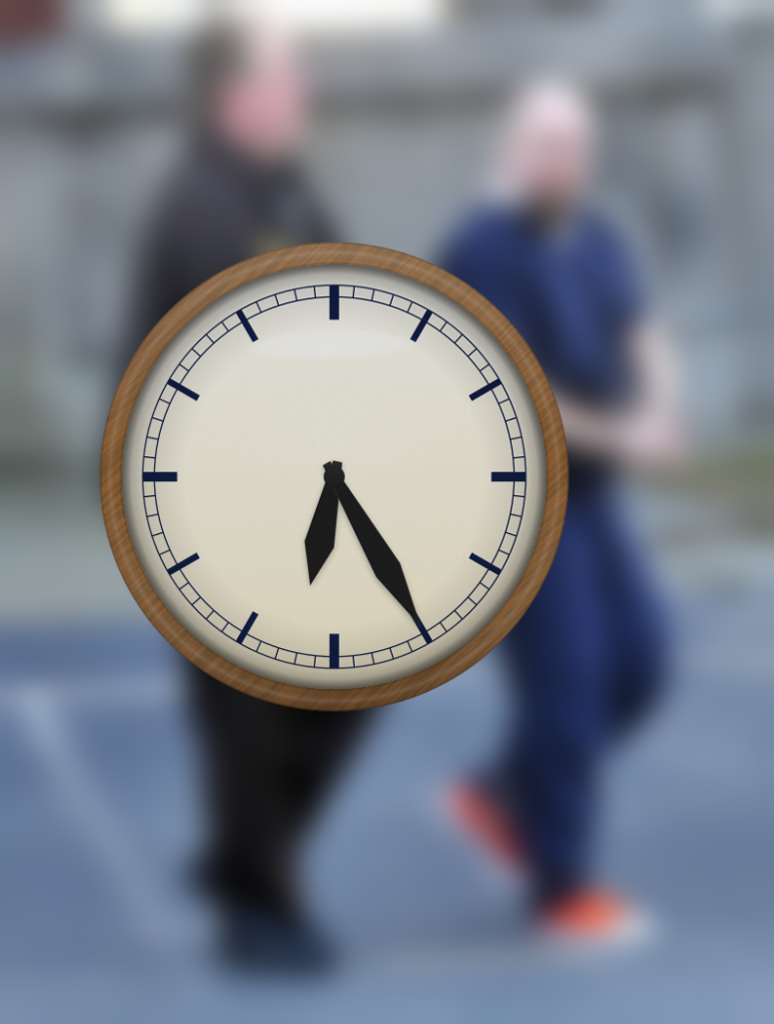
6:25
